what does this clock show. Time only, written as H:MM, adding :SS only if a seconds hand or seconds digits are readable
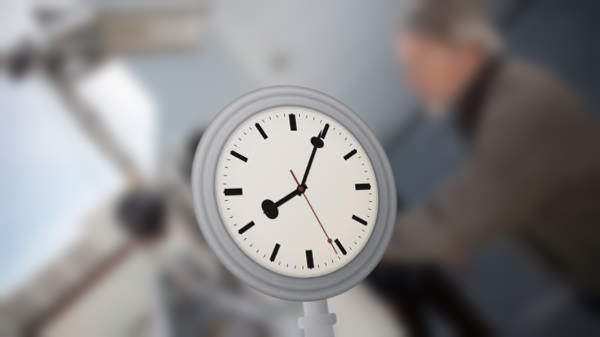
8:04:26
